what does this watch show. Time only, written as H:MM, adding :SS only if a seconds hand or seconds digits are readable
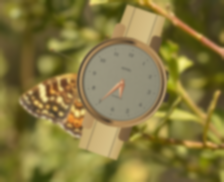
5:35
